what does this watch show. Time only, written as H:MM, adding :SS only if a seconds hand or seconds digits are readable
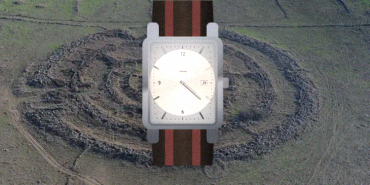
4:22
